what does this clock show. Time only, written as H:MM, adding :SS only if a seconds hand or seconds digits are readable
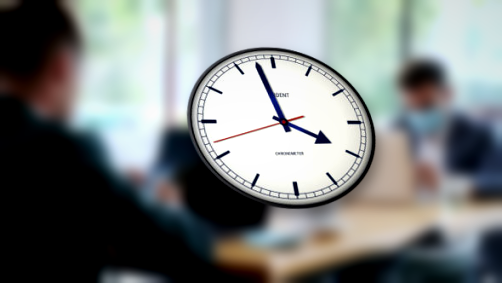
3:57:42
